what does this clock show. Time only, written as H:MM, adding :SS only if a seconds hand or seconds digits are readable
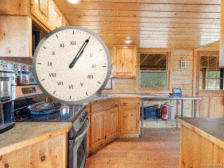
1:05
